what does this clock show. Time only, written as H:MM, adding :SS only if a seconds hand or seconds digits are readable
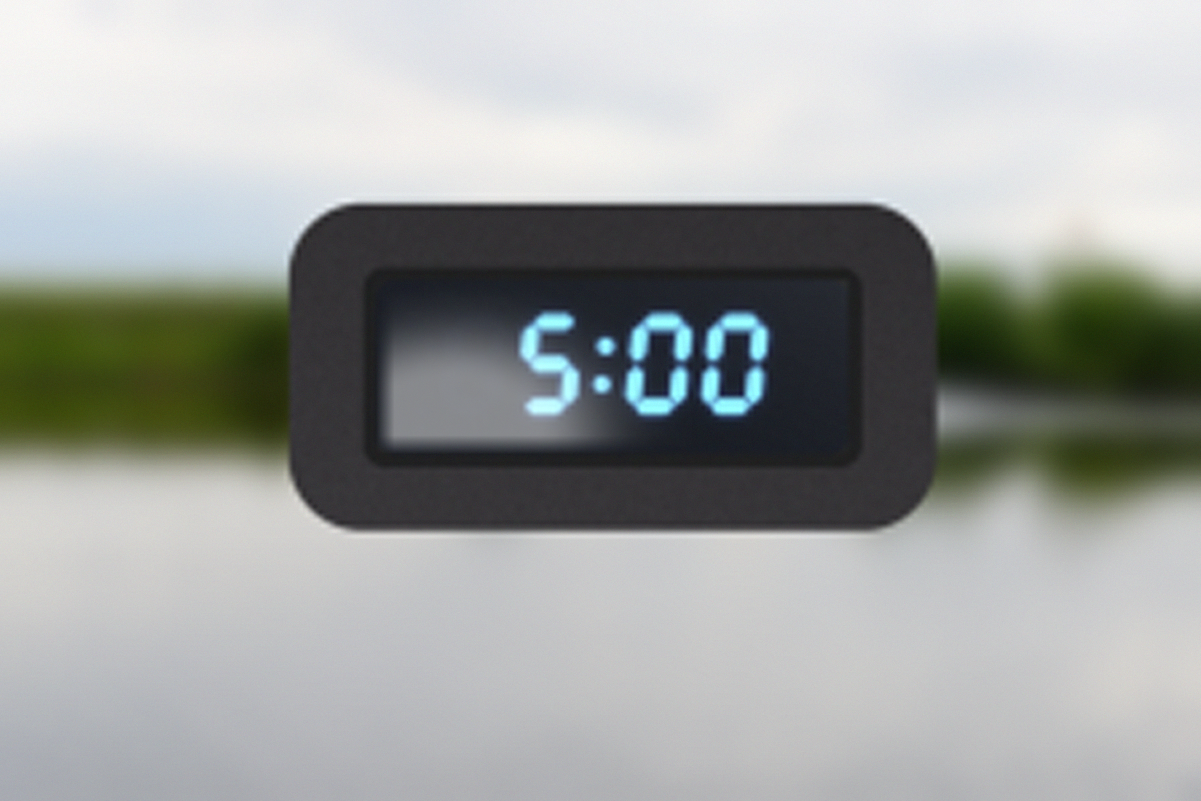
5:00
